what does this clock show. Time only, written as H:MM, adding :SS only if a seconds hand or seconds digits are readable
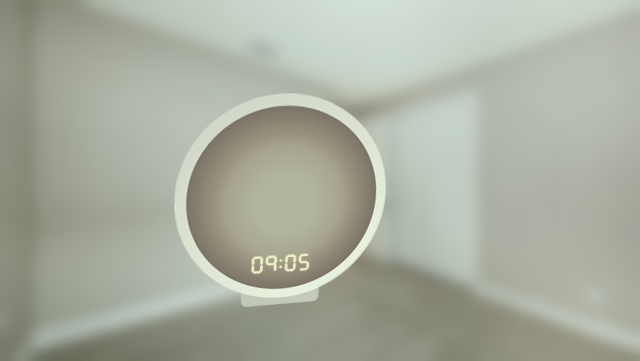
9:05
